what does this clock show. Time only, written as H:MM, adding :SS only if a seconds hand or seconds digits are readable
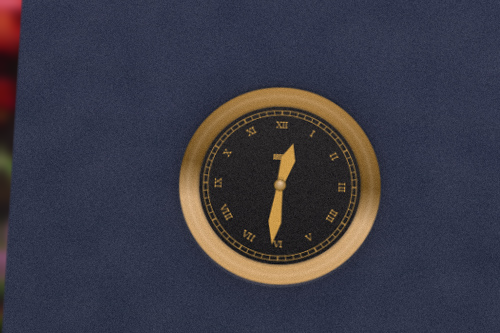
12:31
